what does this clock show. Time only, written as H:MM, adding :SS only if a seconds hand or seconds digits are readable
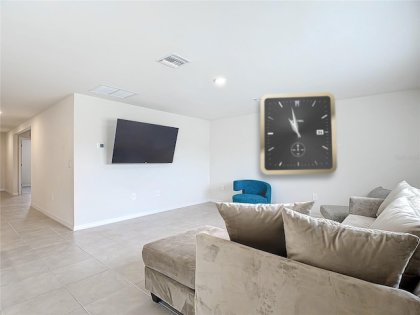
10:58
